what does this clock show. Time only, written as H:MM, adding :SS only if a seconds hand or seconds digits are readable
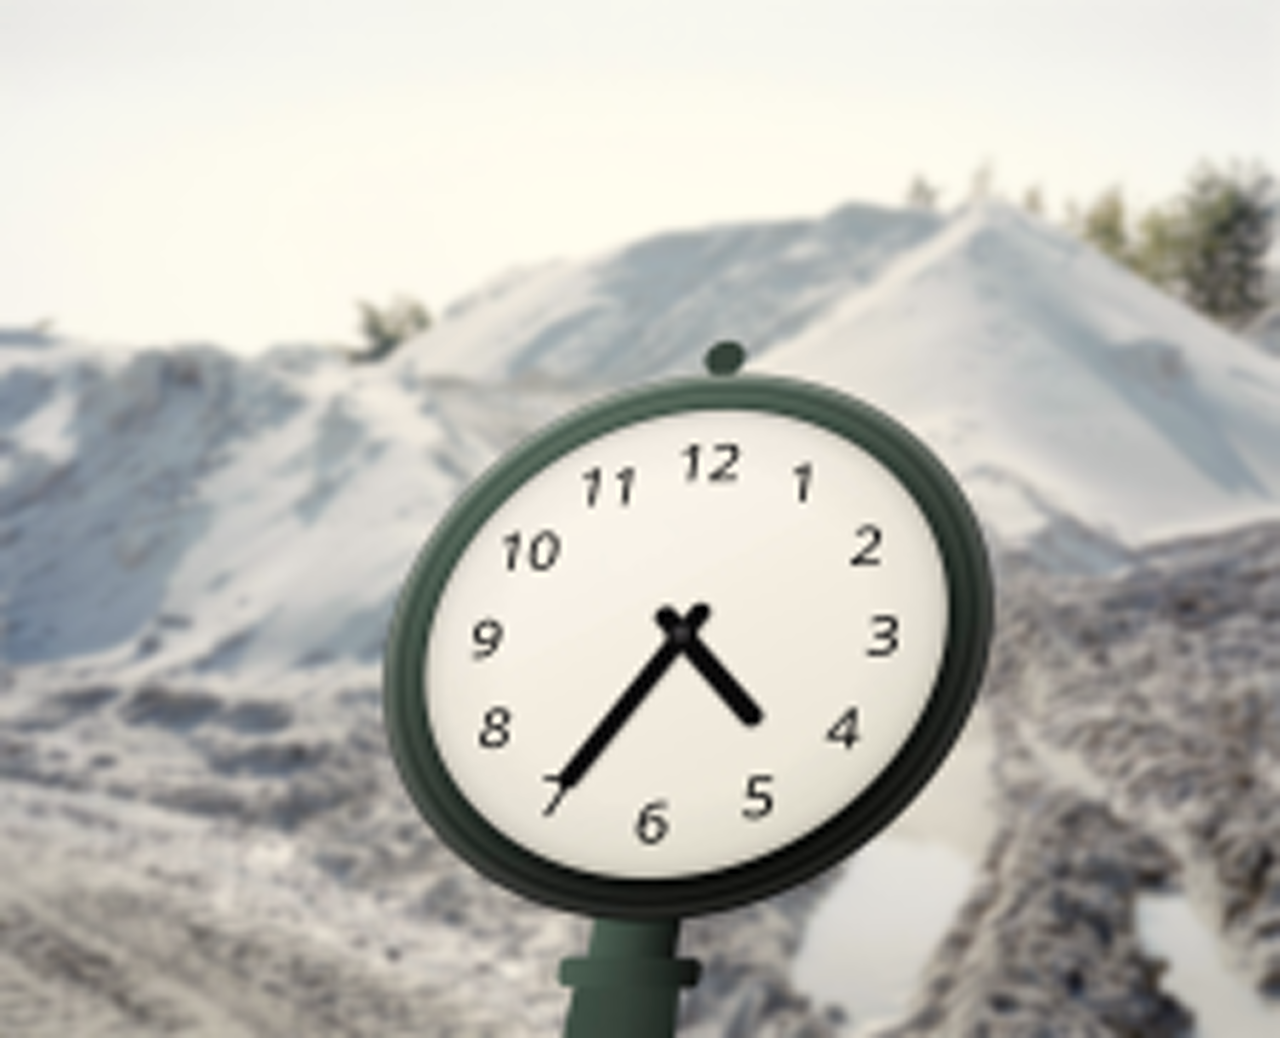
4:35
